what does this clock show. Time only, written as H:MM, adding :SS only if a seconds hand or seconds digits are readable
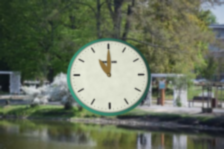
11:00
